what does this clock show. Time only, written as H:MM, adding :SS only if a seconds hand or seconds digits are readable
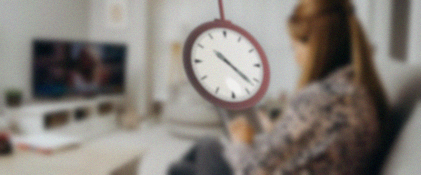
10:22
